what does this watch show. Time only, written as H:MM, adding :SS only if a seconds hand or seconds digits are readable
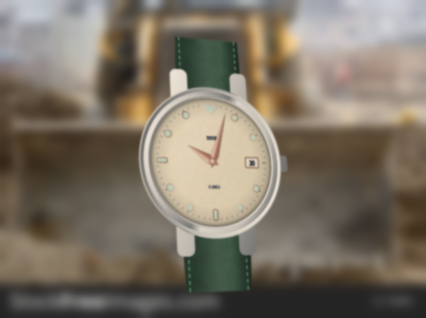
10:03
